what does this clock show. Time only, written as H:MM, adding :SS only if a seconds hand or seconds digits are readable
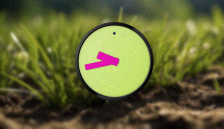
9:43
